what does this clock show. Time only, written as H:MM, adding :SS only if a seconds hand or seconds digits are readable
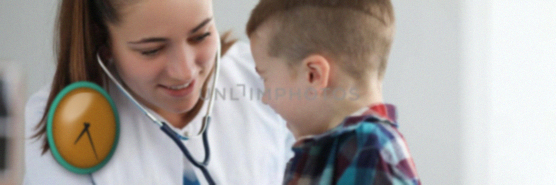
7:26
